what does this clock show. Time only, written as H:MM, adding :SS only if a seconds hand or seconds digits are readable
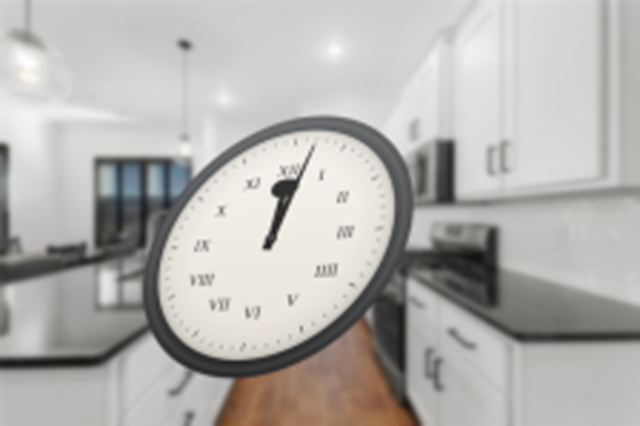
12:02
